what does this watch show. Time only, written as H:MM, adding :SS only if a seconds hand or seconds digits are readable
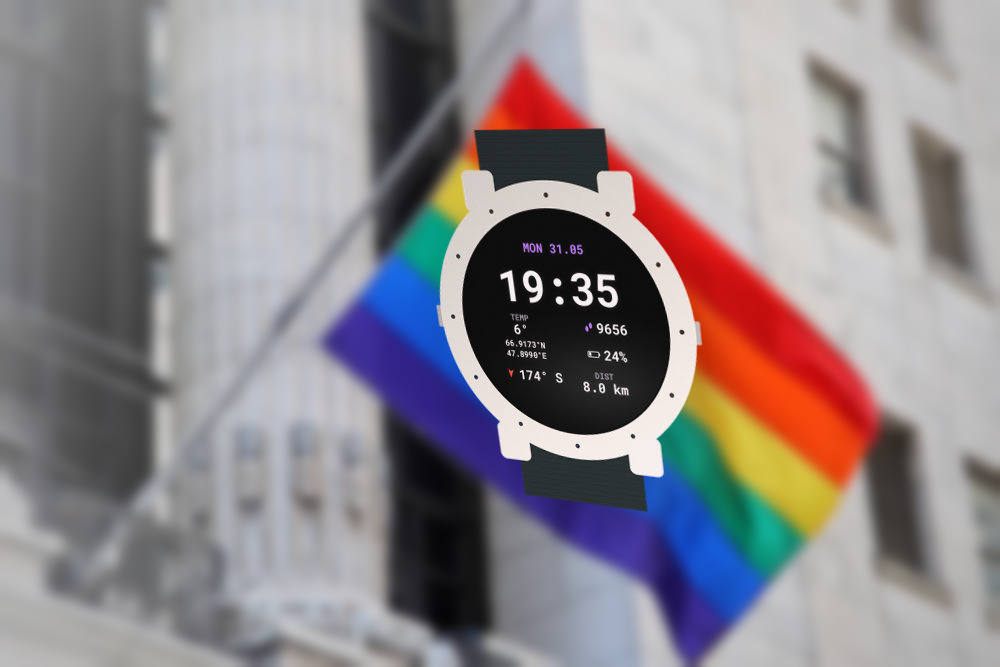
19:35
